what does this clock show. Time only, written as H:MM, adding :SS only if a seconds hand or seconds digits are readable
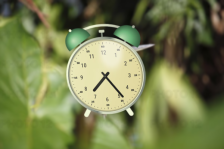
7:24
